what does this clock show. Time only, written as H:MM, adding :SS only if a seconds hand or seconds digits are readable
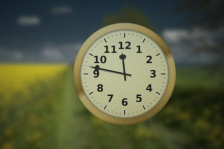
11:47
